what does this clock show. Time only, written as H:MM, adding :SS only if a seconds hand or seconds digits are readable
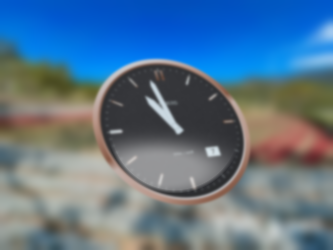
10:58
